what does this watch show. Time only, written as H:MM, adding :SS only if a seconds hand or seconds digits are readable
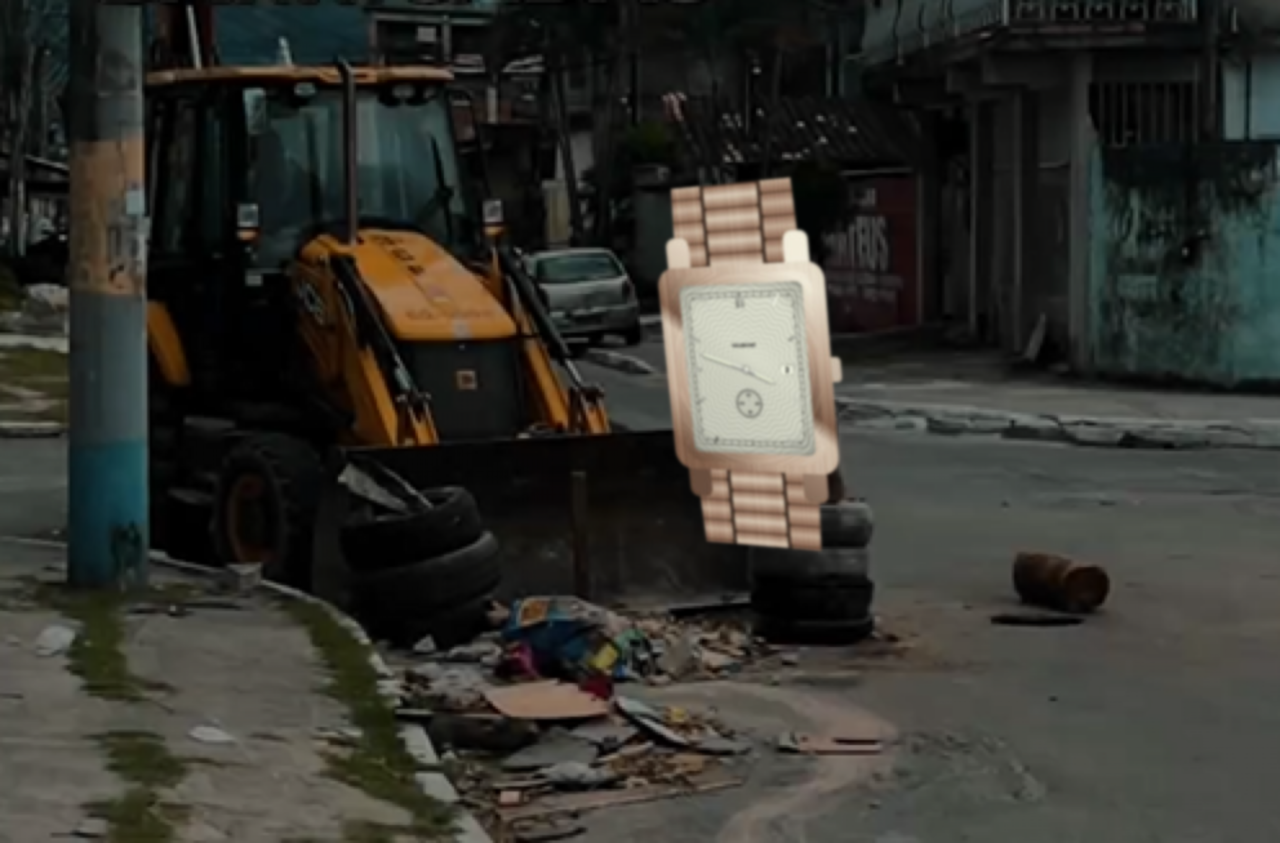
3:48
